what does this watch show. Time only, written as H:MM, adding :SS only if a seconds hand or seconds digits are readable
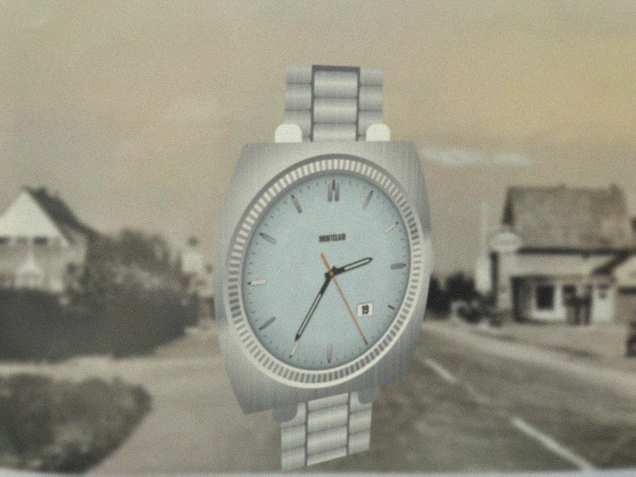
2:35:25
